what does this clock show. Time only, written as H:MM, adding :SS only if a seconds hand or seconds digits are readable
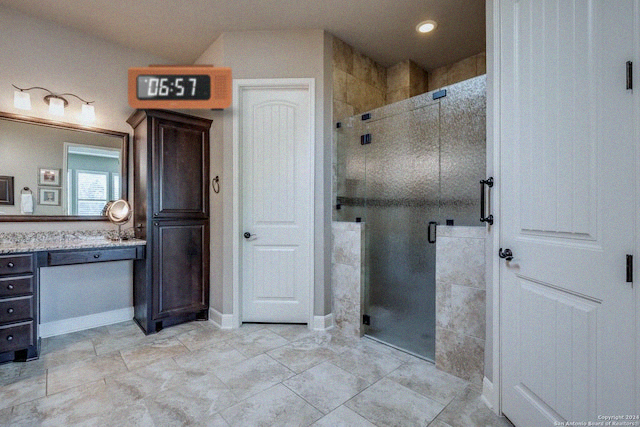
6:57
